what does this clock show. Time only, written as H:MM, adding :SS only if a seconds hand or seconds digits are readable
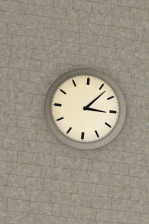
3:07
